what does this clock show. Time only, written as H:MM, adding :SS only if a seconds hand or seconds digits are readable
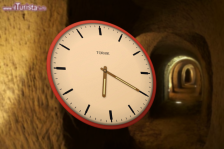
6:20
